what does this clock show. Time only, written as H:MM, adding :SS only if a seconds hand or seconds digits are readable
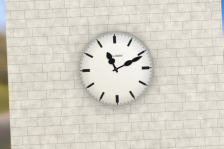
11:11
